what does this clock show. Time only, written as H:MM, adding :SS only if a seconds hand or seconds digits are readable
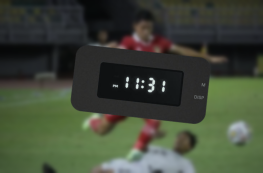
11:31
